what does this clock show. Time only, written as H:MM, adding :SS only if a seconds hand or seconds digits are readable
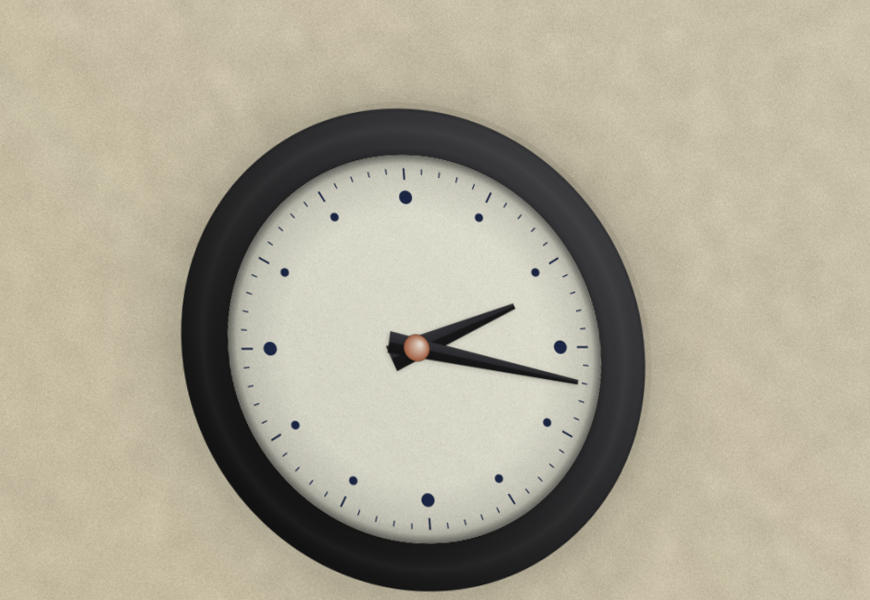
2:17
